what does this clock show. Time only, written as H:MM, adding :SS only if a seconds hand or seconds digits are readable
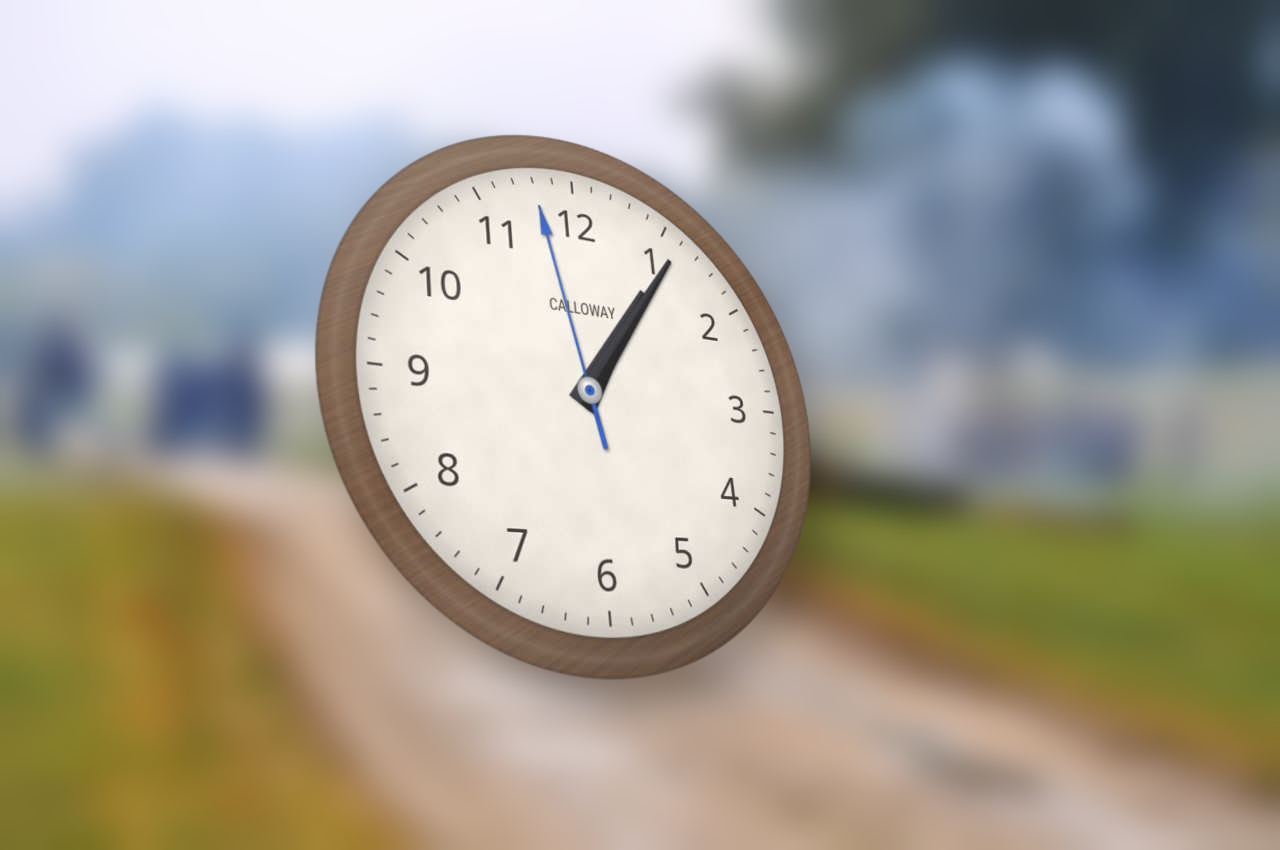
1:05:58
